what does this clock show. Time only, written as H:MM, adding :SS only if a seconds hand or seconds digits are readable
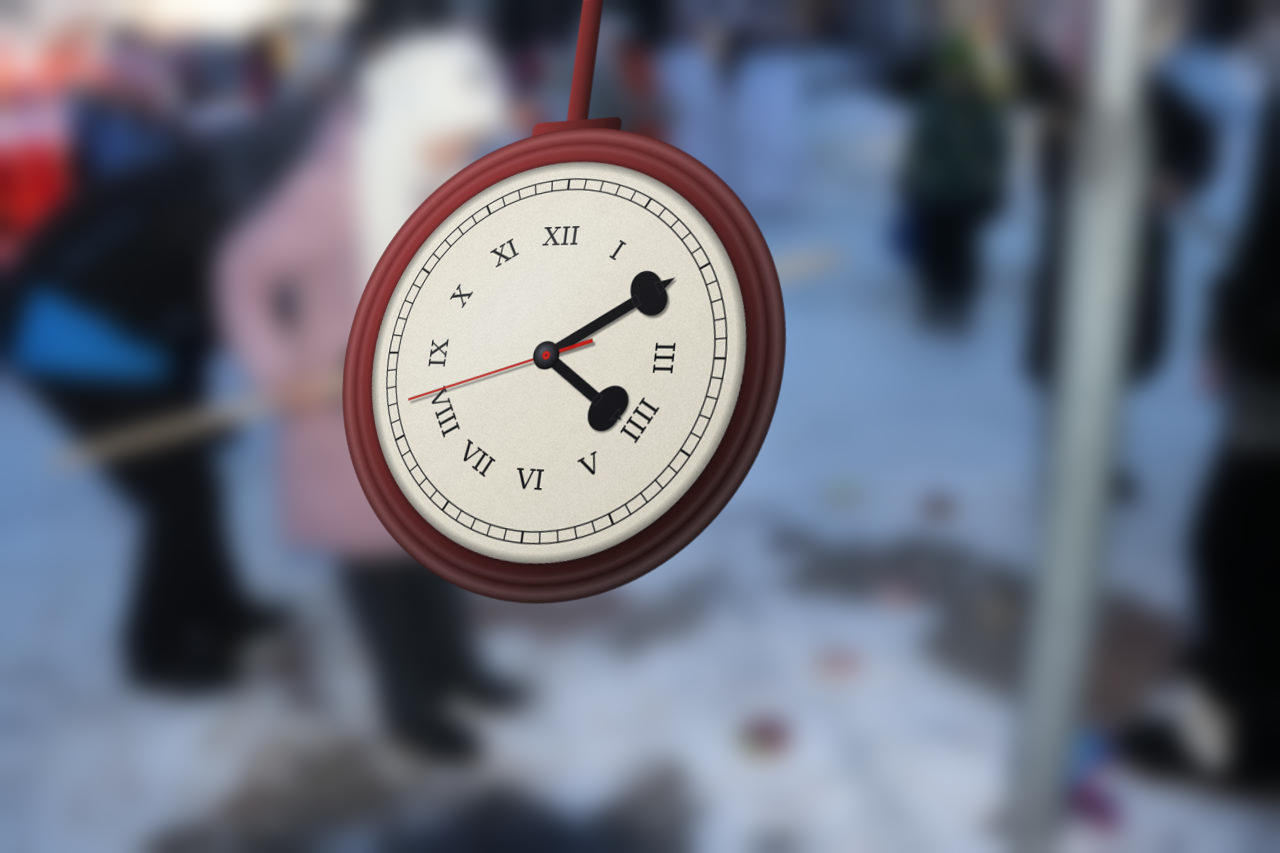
4:09:42
